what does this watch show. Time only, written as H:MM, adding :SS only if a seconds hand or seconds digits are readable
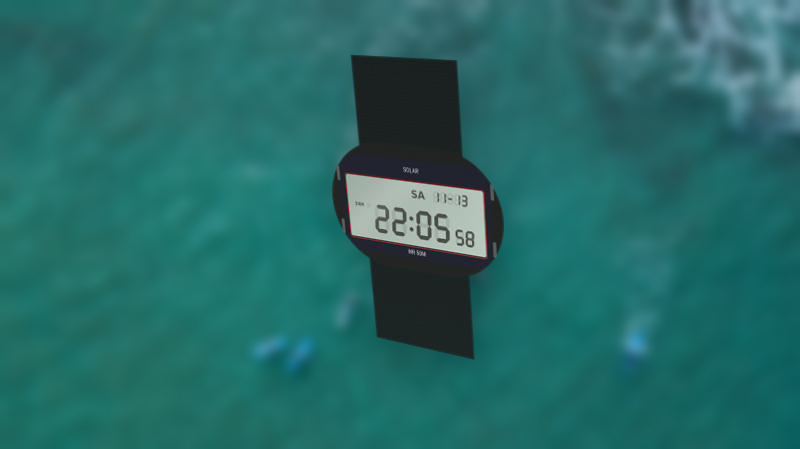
22:05:58
